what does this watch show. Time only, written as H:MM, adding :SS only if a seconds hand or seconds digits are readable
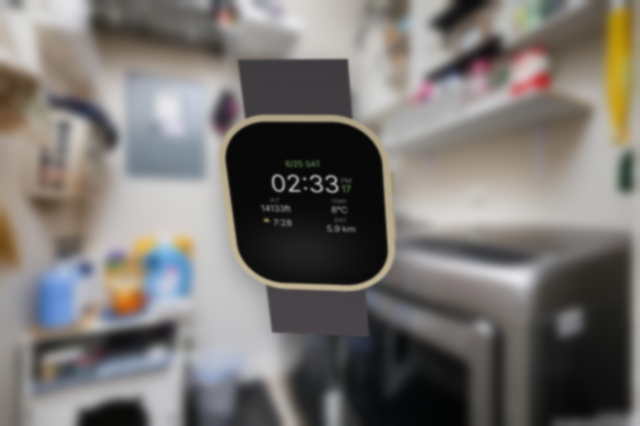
2:33
